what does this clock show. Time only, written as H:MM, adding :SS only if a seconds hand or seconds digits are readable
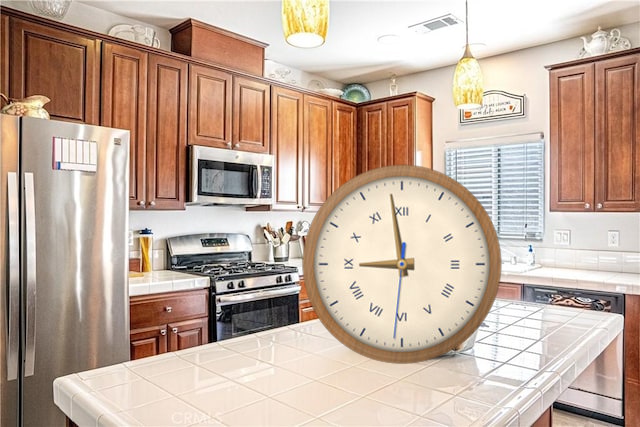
8:58:31
